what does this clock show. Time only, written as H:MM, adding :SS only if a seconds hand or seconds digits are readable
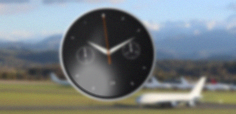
10:11
